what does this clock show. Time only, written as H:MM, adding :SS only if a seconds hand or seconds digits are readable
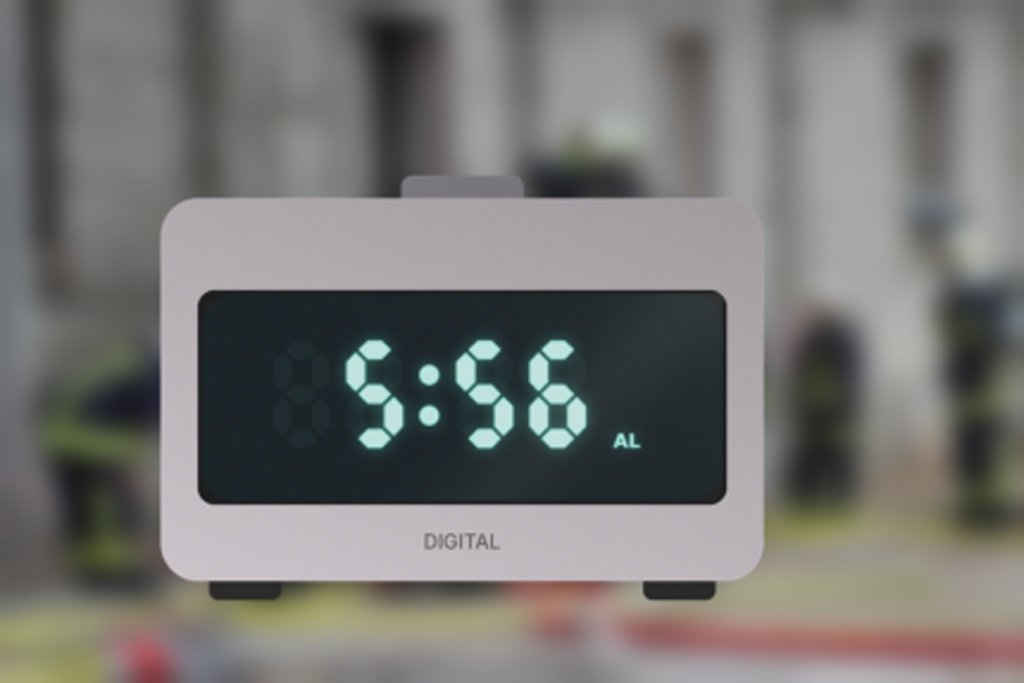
5:56
